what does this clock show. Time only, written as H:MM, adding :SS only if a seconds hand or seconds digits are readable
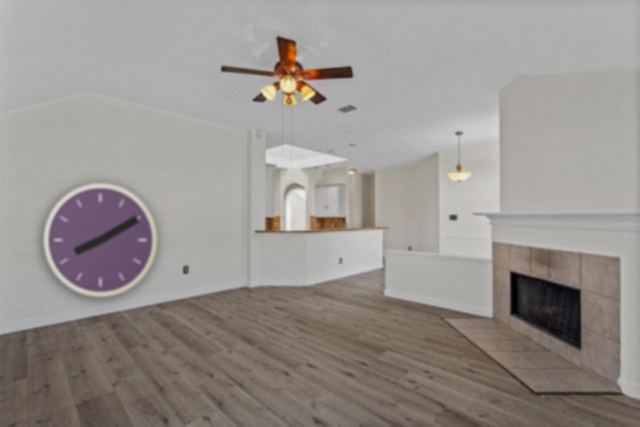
8:10
